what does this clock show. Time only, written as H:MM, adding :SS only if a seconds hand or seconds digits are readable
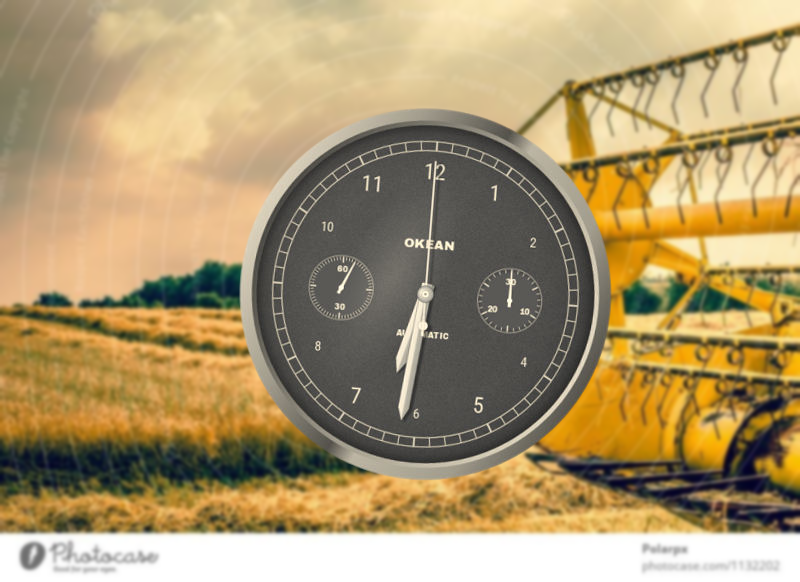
6:31:04
